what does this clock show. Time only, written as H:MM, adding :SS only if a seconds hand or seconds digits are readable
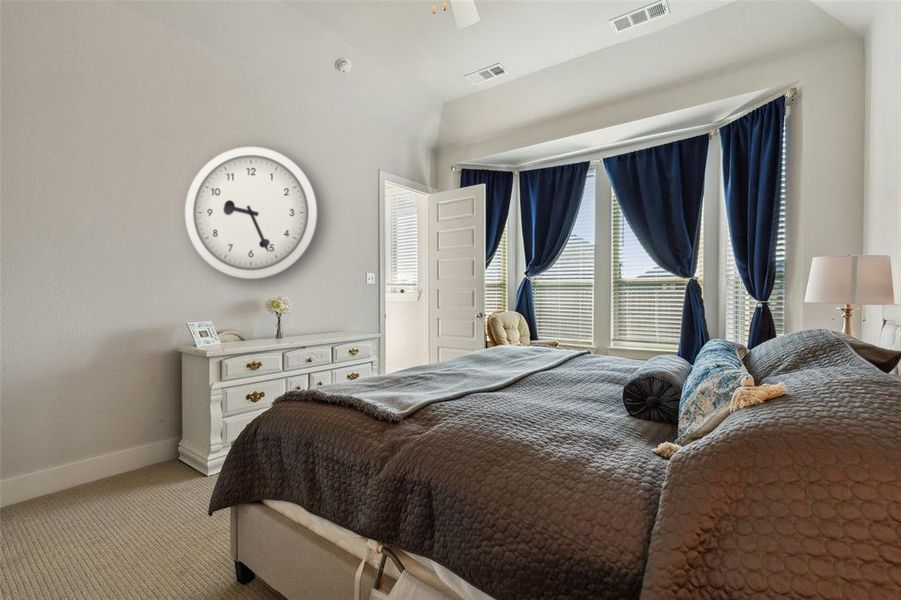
9:26
